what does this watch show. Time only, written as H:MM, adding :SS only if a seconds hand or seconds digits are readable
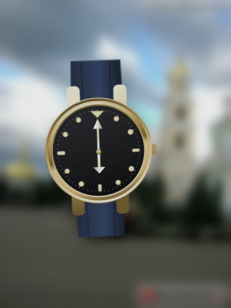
6:00
